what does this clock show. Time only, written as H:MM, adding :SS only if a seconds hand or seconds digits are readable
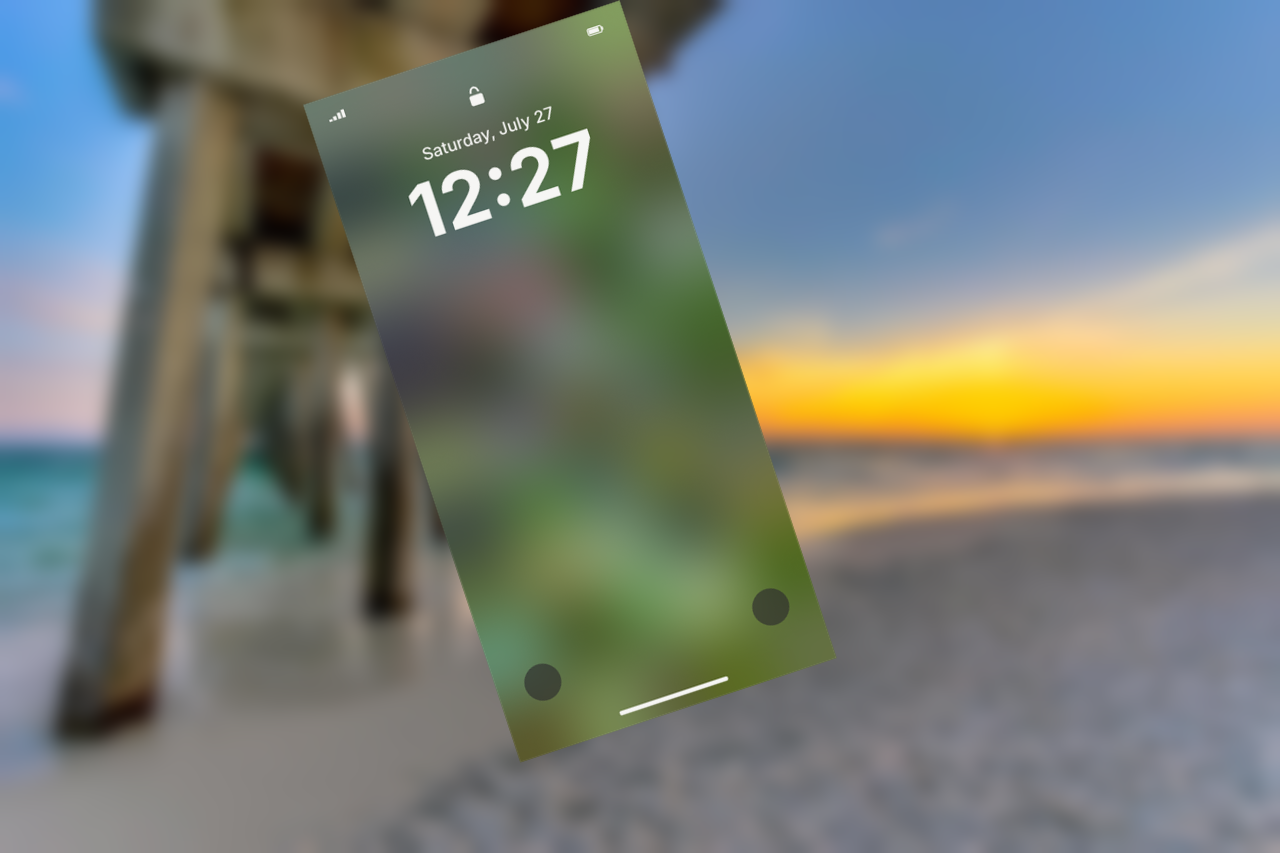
12:27
